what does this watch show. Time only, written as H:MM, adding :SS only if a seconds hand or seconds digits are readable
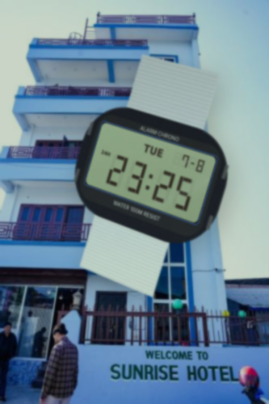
23:25
